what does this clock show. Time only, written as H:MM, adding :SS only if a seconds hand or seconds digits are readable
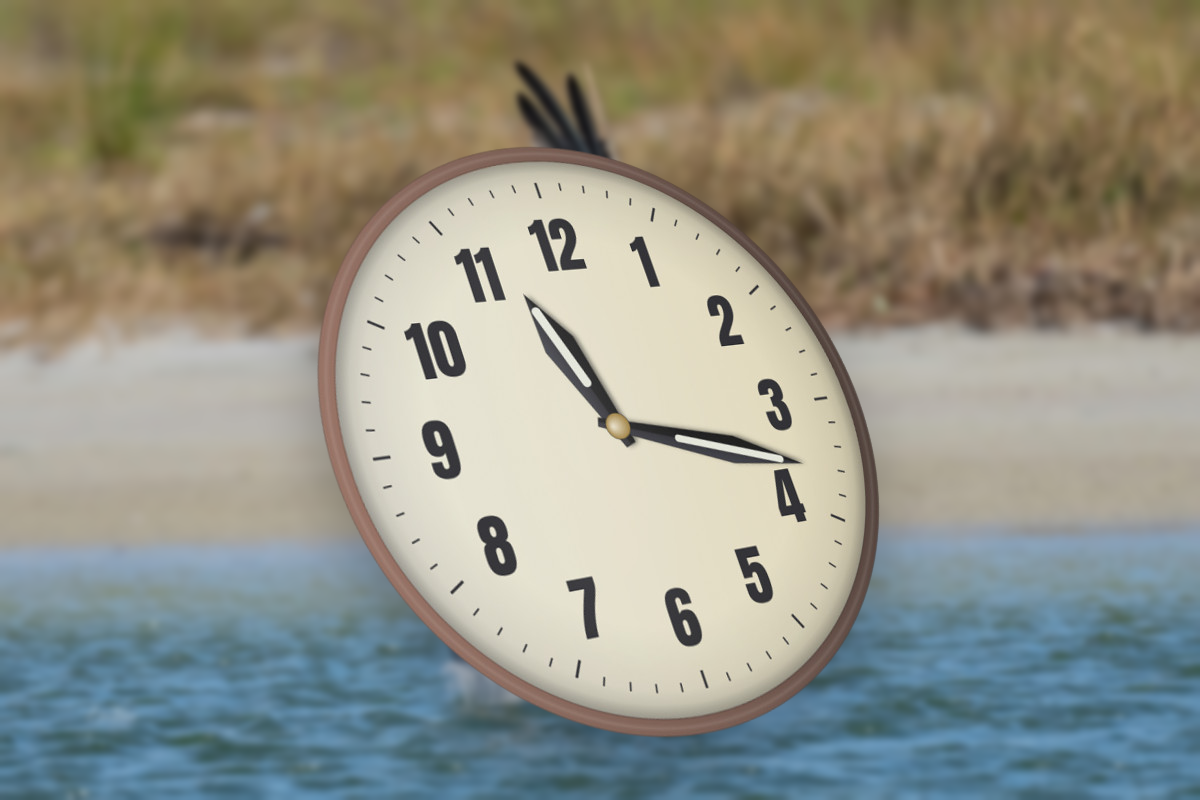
11:18
